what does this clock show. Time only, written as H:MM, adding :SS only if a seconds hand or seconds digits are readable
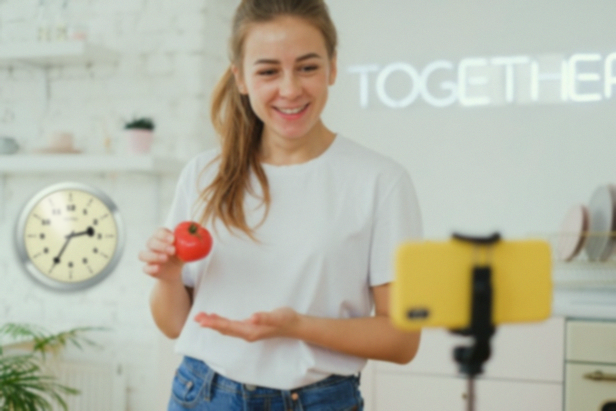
2:35
